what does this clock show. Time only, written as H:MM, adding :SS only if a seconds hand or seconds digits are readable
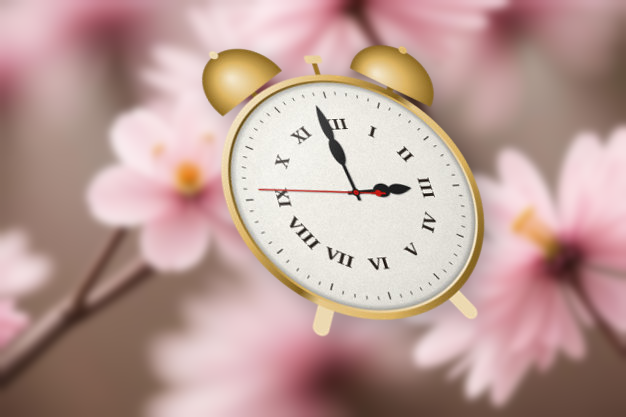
2:58:46
